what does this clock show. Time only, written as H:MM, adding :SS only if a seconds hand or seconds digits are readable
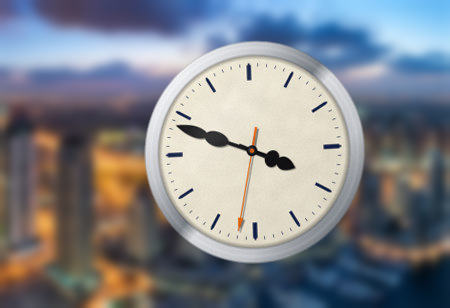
3:48:32
